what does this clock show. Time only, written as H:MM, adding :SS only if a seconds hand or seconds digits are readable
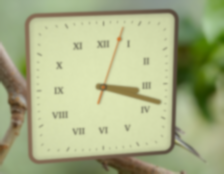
3:18:03
